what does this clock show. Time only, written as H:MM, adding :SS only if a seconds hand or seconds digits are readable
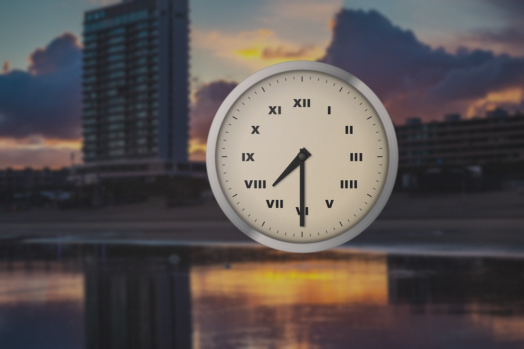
7:30
